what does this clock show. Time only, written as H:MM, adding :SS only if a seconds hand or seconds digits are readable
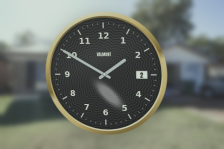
1:50
